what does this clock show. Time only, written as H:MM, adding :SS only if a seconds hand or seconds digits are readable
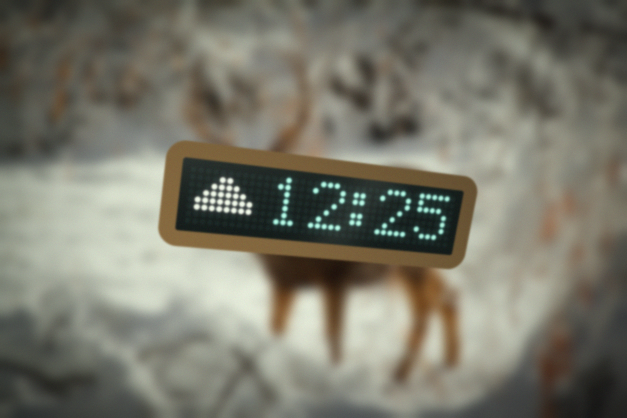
12:25
